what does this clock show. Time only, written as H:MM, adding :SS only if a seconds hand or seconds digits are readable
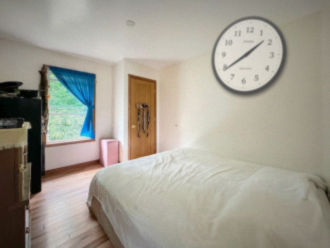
1:39
